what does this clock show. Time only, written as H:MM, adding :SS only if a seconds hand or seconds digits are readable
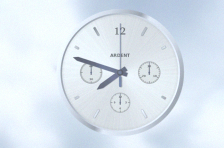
7:48
